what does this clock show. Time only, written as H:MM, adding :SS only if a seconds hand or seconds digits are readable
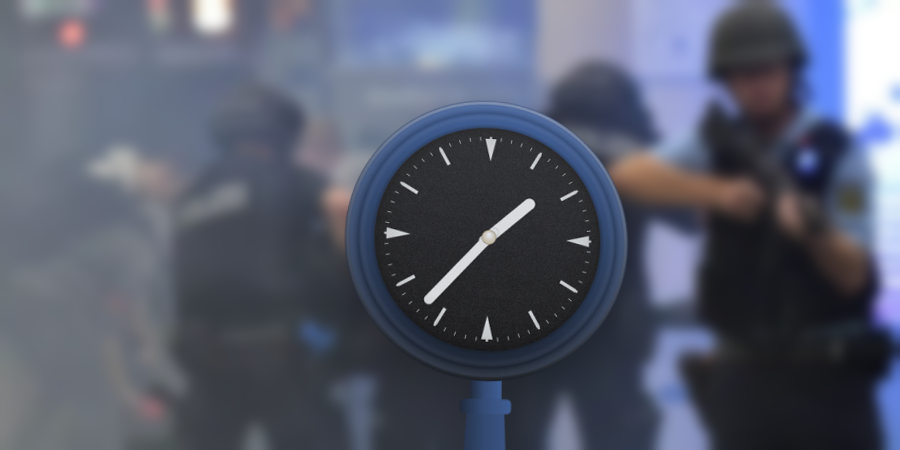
1:37
